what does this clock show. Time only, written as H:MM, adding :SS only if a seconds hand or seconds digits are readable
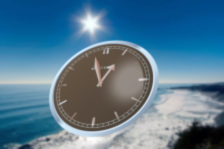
12:57
